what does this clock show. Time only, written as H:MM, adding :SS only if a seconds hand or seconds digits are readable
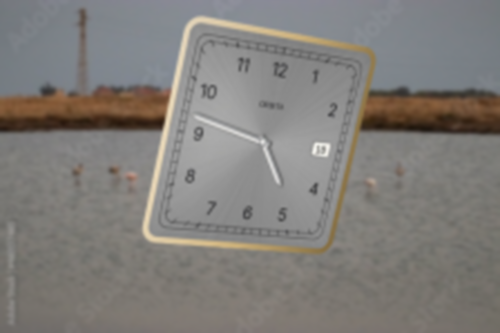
4:47
